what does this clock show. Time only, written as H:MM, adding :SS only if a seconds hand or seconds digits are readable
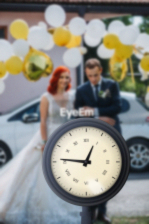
12:46
